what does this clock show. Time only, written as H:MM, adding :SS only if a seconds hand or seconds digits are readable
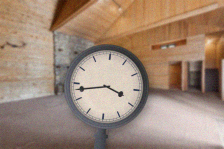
3:43
